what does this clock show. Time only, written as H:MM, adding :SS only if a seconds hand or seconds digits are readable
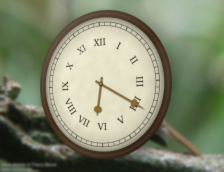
6:20
